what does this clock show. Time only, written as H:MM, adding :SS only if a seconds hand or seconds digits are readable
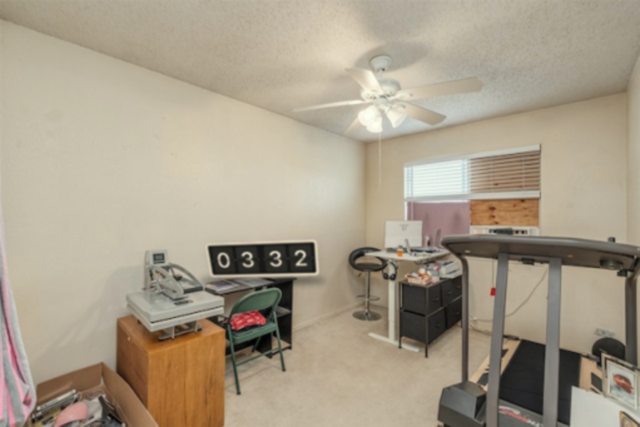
3:32
